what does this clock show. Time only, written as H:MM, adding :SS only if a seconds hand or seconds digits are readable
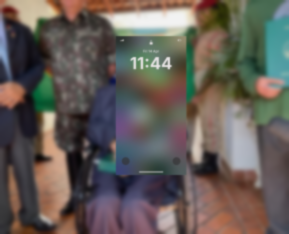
11:44
